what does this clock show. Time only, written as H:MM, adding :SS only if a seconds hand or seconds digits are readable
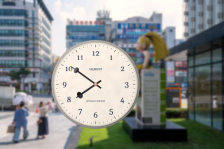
7:51
